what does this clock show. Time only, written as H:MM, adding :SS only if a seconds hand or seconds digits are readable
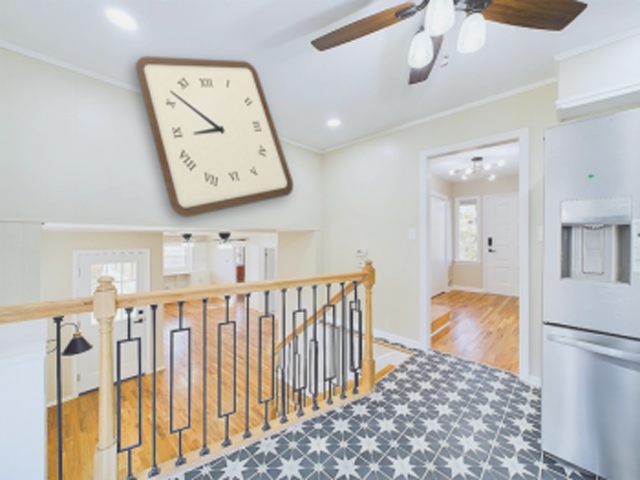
8:52
